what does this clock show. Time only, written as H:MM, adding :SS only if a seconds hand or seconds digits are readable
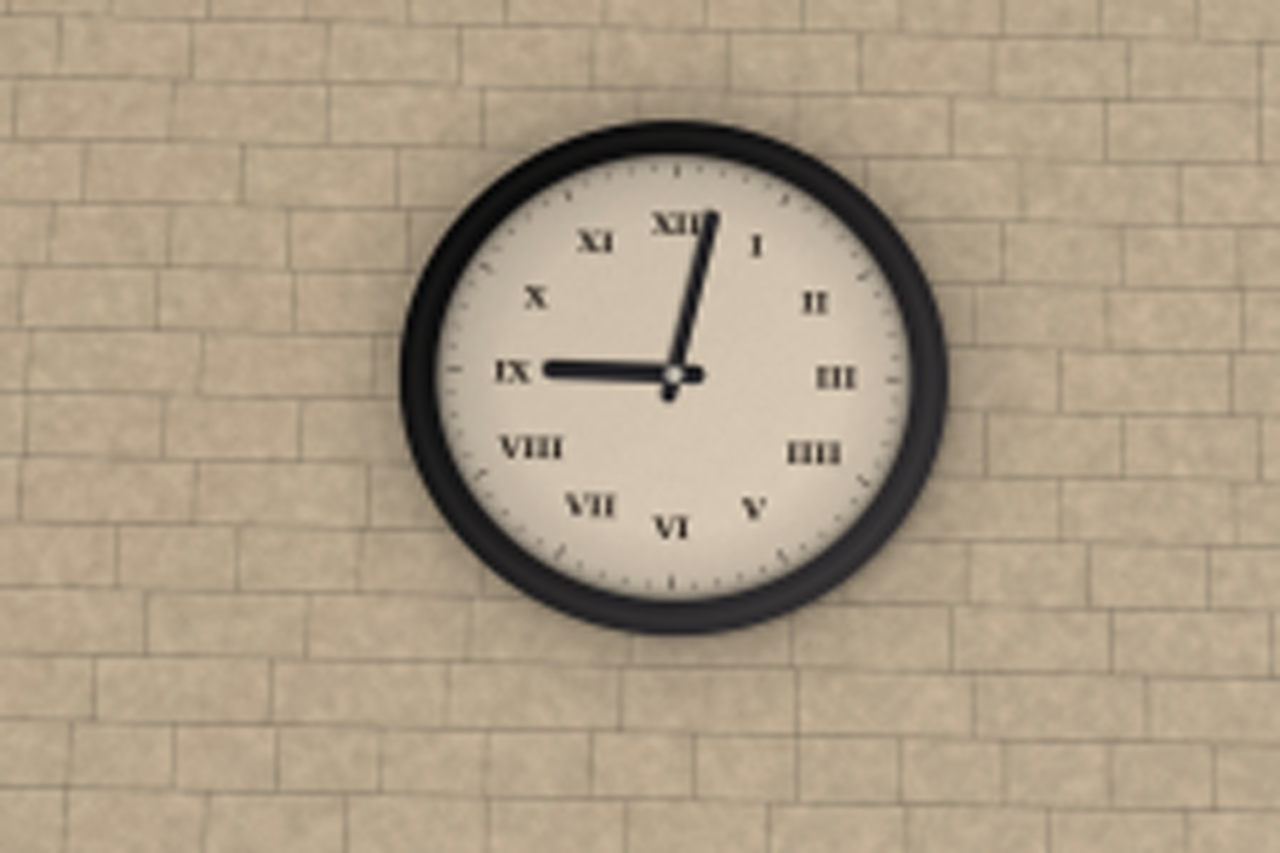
9:02
